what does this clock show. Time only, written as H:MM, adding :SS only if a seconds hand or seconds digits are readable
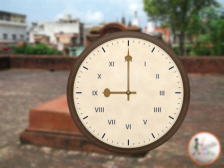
9:00
